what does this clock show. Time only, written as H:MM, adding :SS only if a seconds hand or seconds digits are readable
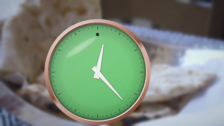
12:23
